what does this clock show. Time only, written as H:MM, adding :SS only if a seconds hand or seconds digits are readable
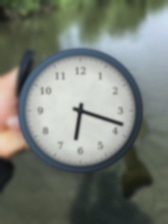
6:18
